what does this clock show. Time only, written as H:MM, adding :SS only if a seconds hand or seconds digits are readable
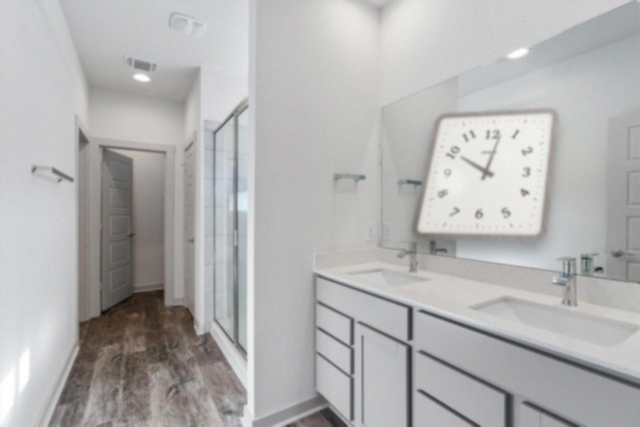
10:02
